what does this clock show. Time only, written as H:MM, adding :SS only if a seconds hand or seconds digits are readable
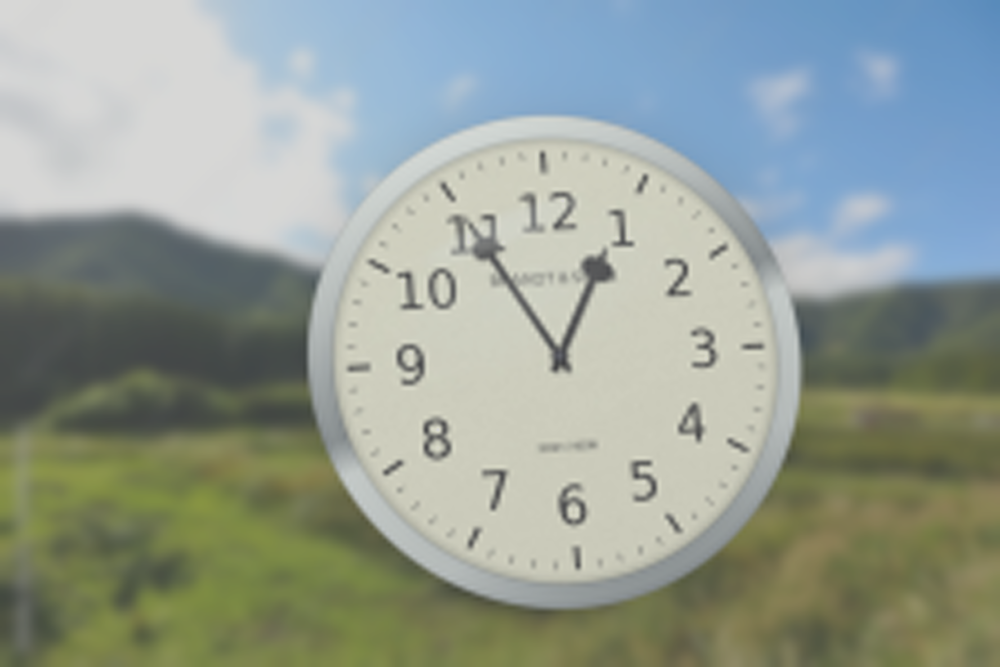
12:55
